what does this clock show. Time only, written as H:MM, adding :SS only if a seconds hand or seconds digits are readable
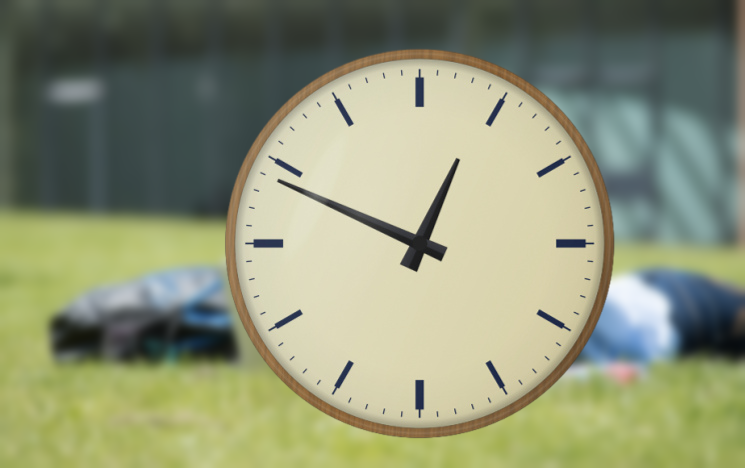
12:49
